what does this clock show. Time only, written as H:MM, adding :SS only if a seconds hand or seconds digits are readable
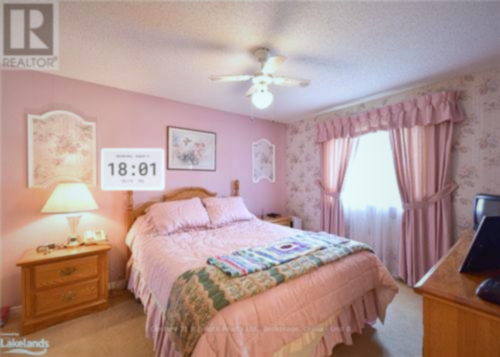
18:01
